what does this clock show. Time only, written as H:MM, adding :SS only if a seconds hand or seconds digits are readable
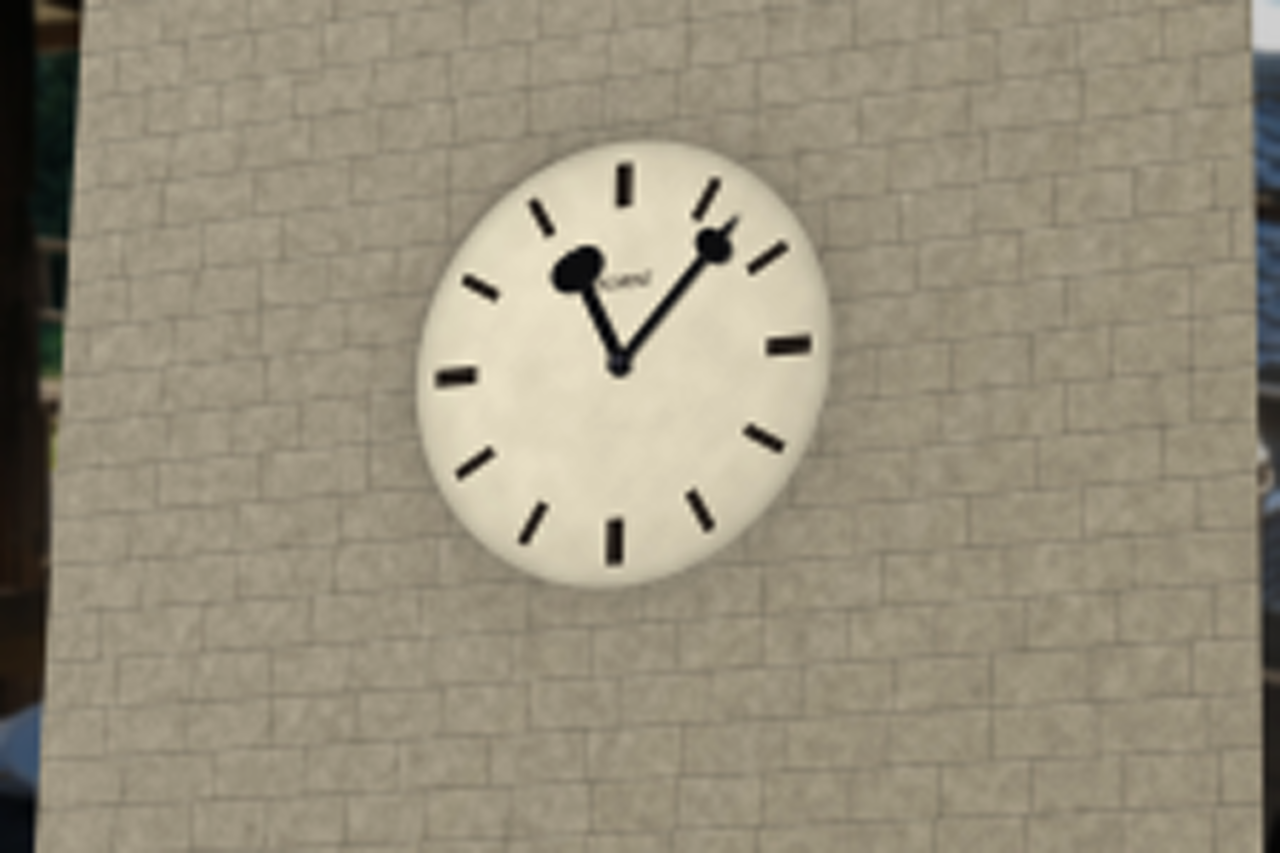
11:07
